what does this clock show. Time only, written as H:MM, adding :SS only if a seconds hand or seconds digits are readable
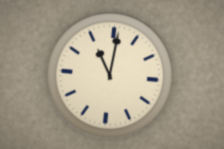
11:01
